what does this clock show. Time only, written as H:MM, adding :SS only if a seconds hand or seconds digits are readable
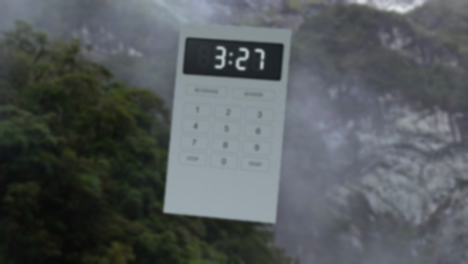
3:27
